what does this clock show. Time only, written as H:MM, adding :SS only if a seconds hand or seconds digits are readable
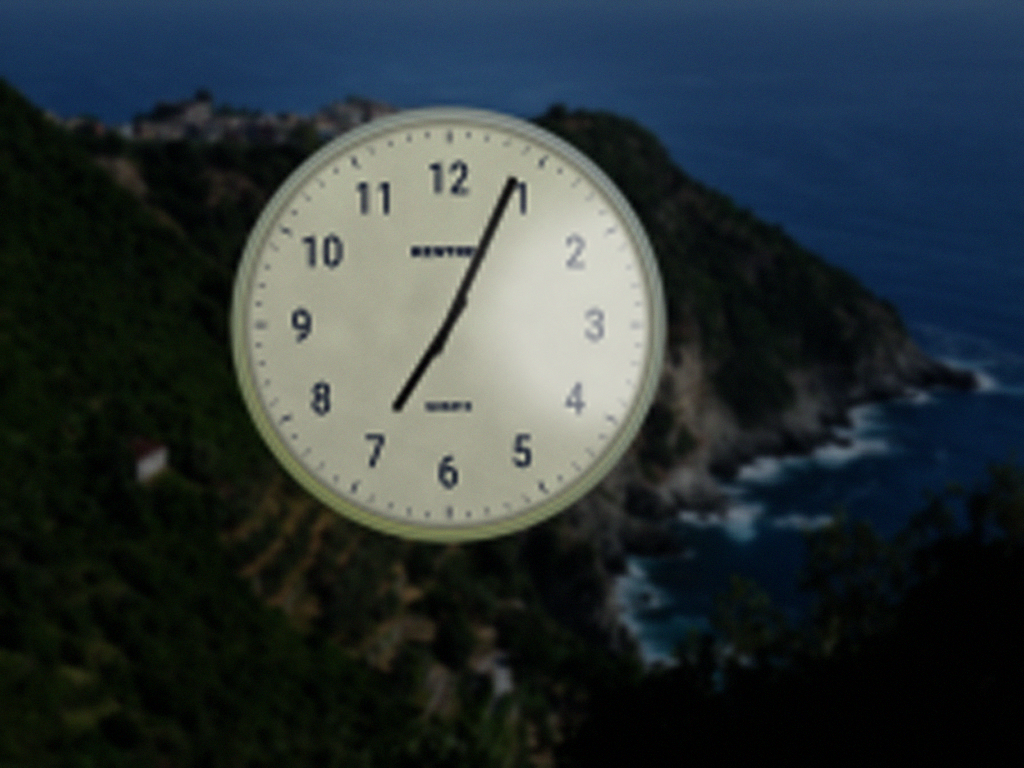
7:04
